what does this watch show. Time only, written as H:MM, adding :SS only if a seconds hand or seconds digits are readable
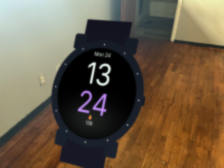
13:24
